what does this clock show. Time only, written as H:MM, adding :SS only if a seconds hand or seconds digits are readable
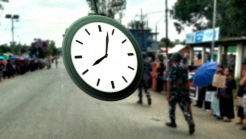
8:03
